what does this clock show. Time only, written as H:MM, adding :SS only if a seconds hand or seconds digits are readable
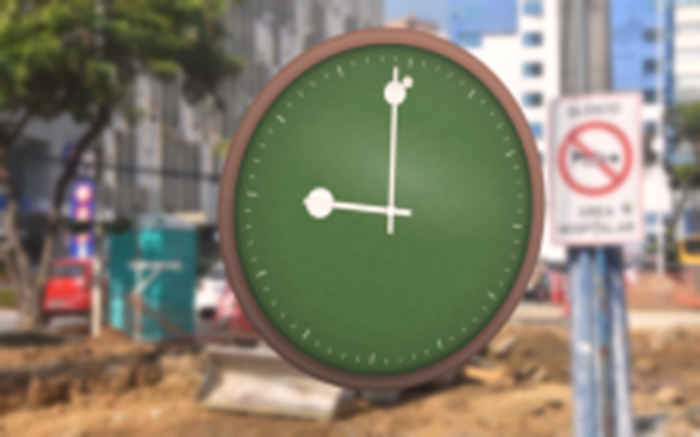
8:59
